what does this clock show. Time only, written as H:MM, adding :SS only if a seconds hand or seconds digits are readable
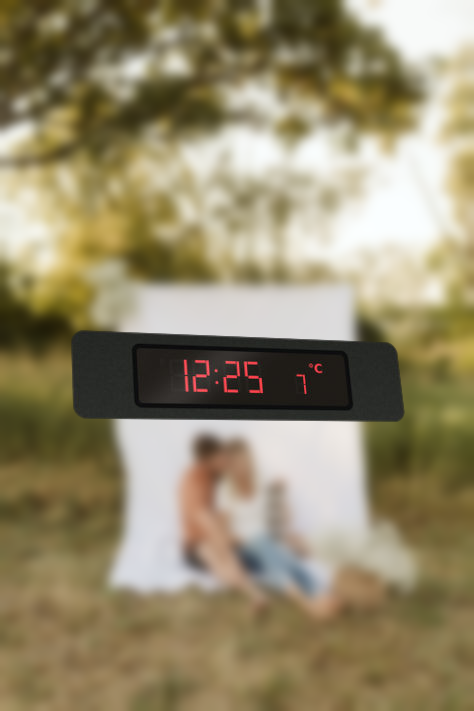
12:25
